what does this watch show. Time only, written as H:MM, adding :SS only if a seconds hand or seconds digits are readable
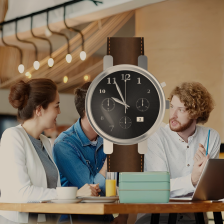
9:56
